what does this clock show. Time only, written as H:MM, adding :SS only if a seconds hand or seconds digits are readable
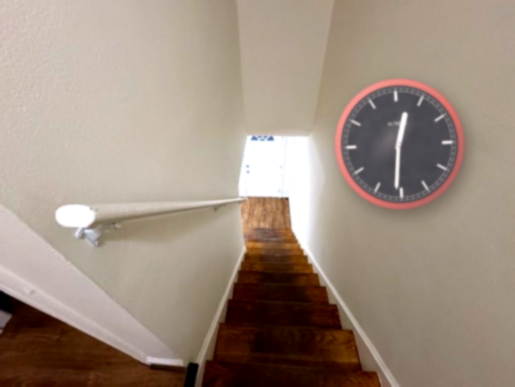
12:31
